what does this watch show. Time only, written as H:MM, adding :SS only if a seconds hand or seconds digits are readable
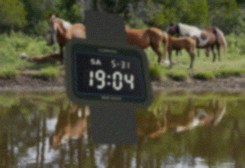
19:04
